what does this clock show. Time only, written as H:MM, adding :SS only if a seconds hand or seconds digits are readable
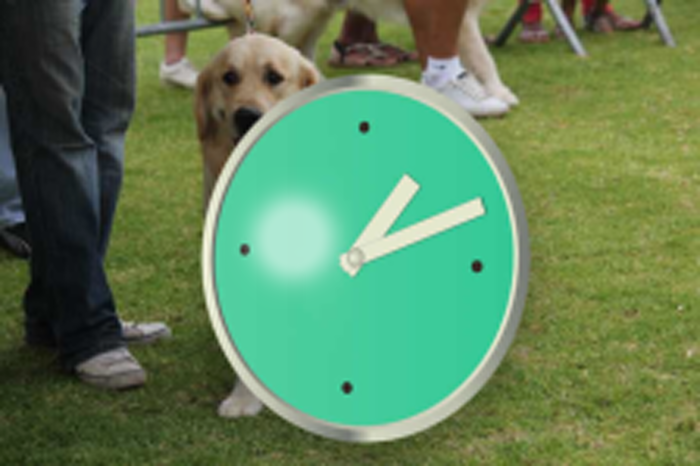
1:11
